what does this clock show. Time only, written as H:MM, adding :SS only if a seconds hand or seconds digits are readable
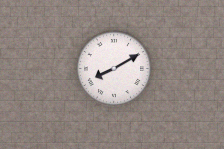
8:10
